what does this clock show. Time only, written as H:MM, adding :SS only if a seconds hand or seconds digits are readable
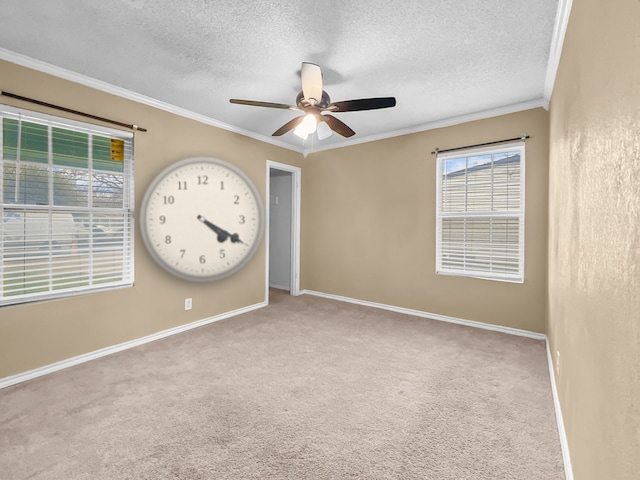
4:20
